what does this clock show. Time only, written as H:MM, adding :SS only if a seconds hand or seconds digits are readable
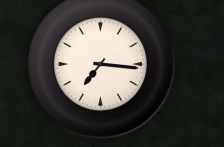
7:16
